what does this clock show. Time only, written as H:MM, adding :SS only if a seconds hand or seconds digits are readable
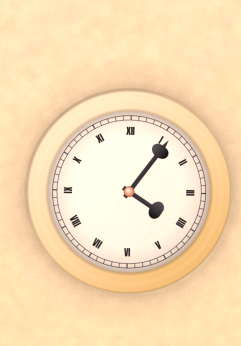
4:06
